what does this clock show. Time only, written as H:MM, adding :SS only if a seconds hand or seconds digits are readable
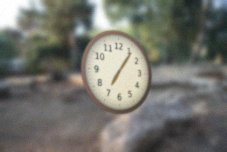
7:06
